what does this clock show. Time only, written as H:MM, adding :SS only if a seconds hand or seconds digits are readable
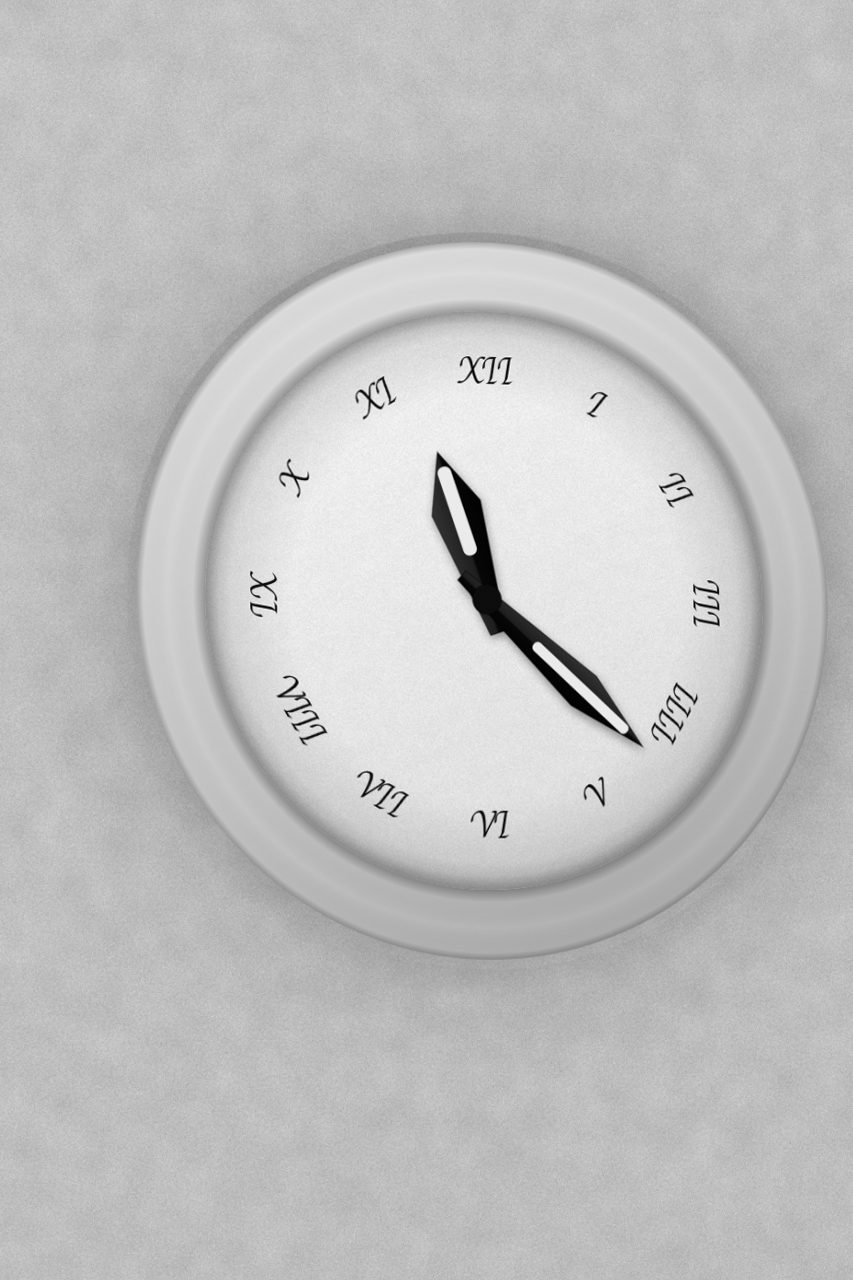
11:22
